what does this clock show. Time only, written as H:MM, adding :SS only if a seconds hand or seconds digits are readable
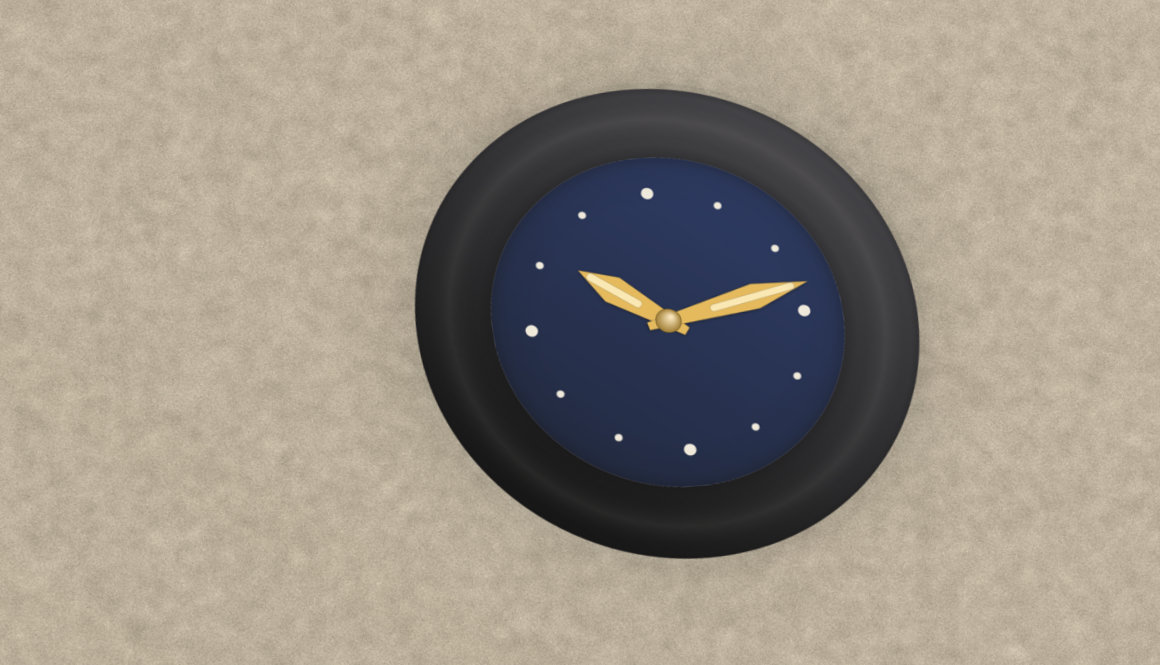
10:13
